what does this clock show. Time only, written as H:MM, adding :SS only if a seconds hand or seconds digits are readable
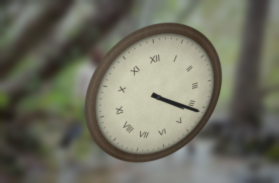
4:21
